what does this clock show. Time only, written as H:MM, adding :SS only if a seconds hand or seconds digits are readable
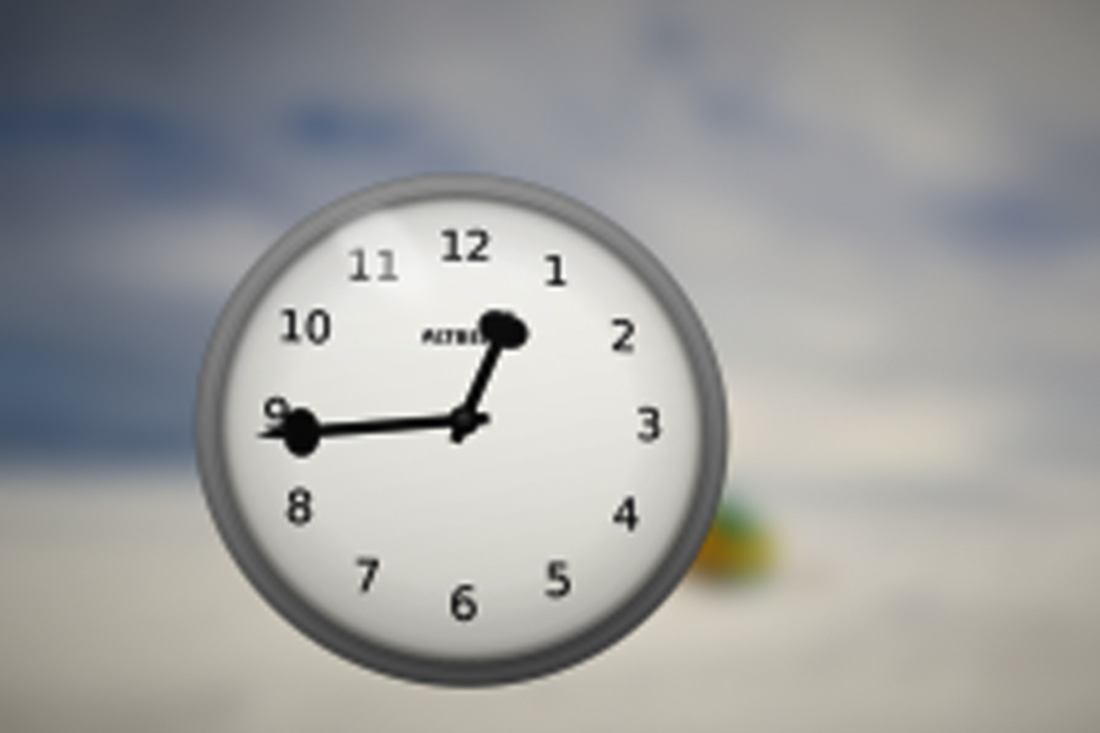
12:44
